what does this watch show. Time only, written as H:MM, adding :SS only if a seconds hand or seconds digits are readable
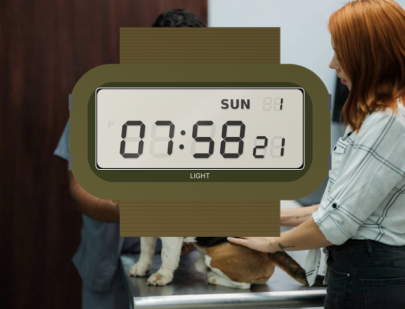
7:58:21
